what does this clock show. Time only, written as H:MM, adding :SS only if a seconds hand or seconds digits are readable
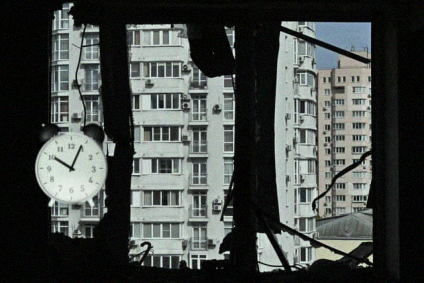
10:04
